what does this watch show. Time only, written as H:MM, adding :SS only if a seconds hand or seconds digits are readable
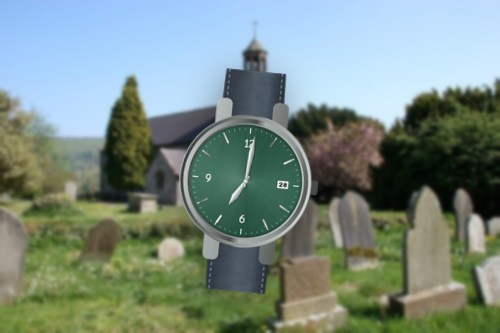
7:01
